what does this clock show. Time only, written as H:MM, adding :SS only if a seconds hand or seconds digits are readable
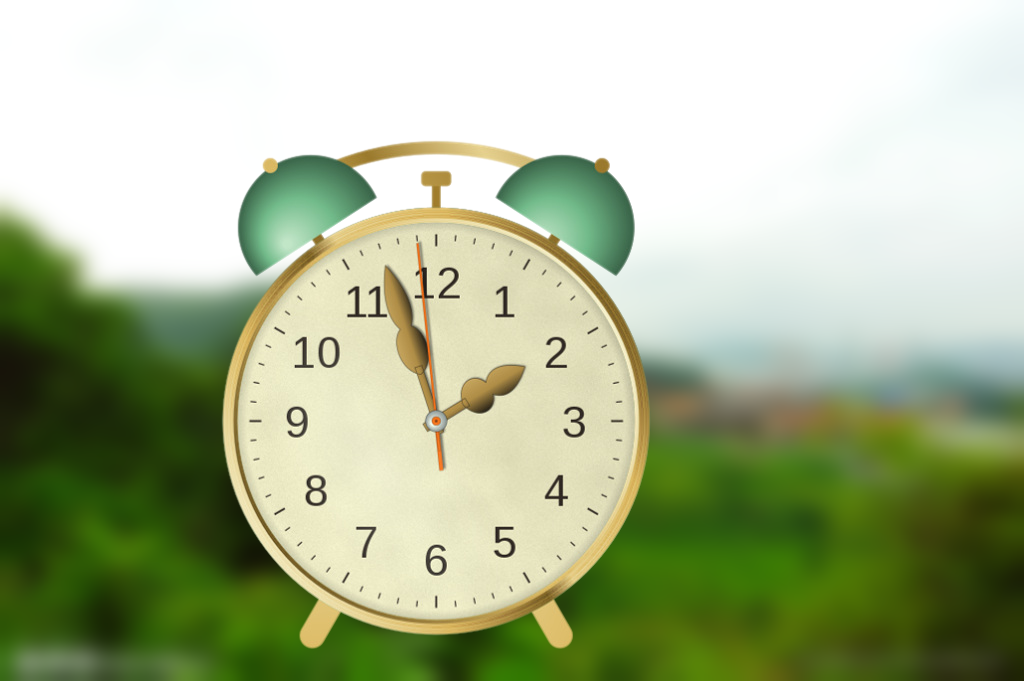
1:56:59
